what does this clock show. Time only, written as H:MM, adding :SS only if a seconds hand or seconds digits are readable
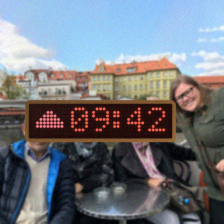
9:42
